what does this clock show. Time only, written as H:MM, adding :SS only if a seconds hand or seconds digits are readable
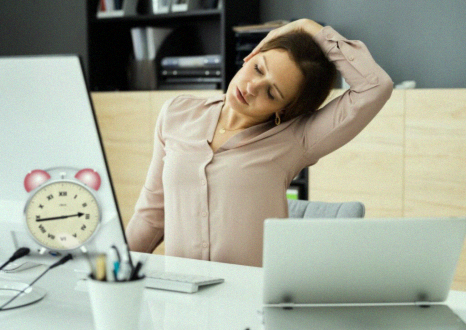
2:44
